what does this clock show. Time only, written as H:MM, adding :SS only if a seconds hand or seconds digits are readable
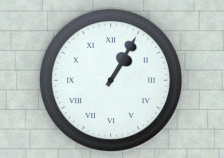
1:05
